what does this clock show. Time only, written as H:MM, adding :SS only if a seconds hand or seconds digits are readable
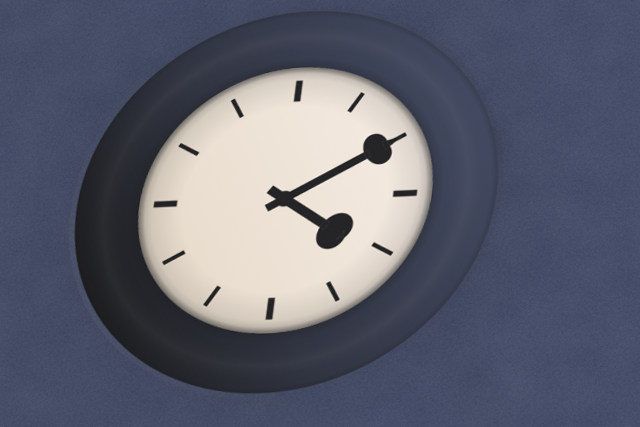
4:10
